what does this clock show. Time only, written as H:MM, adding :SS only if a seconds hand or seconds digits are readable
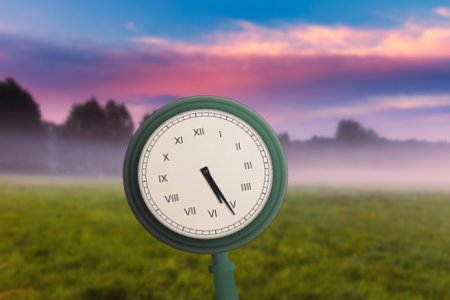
5:26
